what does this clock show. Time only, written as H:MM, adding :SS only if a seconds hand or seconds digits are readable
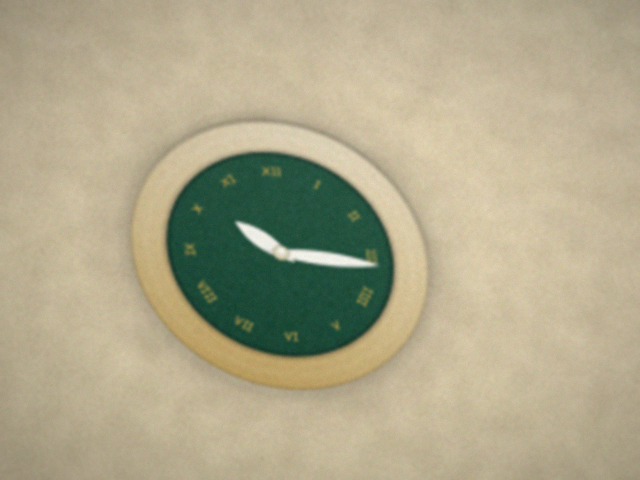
10:16
